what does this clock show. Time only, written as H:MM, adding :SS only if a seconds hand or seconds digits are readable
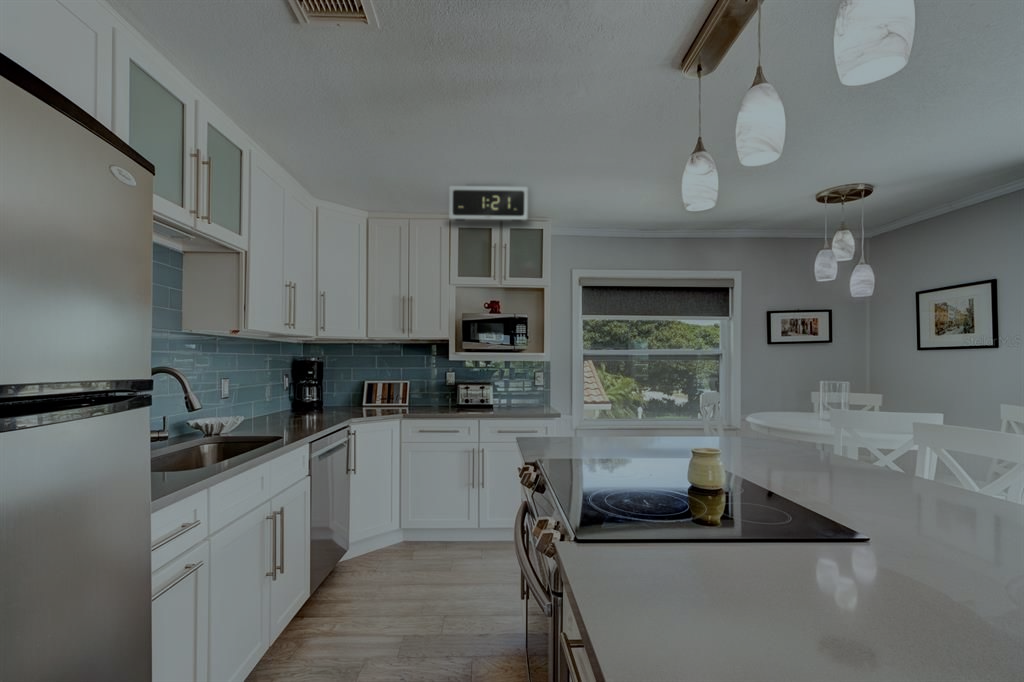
1:21
